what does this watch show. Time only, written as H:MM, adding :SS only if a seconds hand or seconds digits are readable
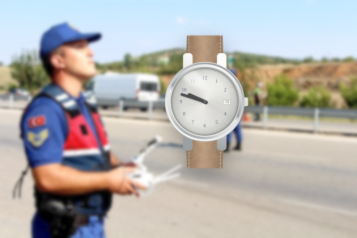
9:48
